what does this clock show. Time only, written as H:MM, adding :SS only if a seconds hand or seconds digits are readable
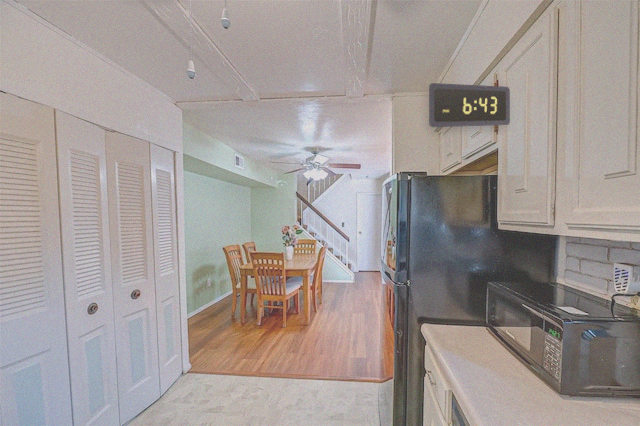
6:43
